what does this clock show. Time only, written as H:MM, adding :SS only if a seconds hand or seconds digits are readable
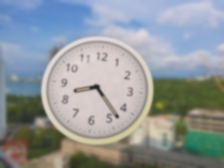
8:23
